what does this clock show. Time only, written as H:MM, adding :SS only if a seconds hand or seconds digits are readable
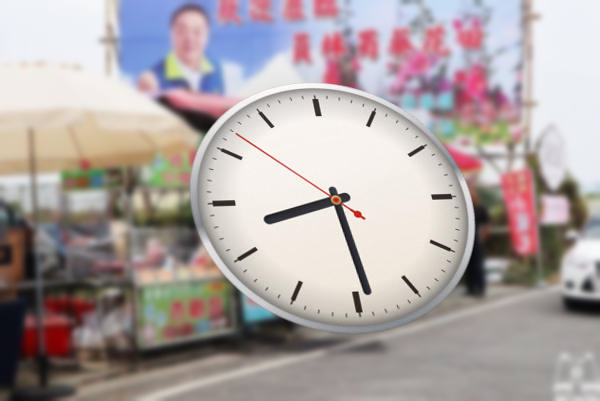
8:28:52
